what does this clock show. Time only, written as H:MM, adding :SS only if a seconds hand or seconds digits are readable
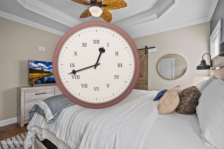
12:42
